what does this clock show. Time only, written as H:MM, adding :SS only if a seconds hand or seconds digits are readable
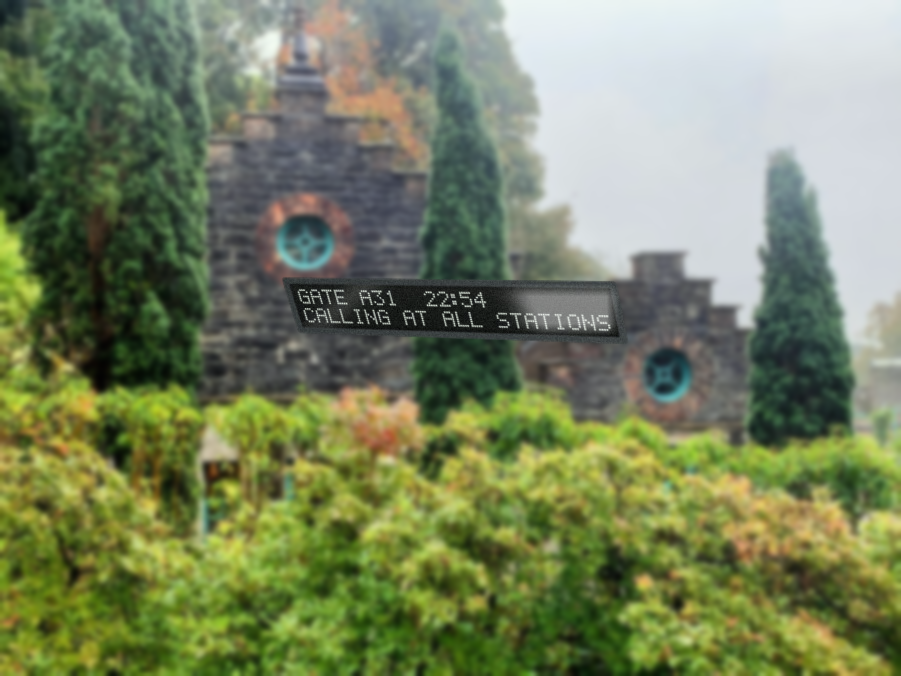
22:54
